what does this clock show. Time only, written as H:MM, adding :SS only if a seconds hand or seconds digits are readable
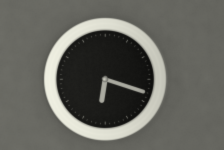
6:18
